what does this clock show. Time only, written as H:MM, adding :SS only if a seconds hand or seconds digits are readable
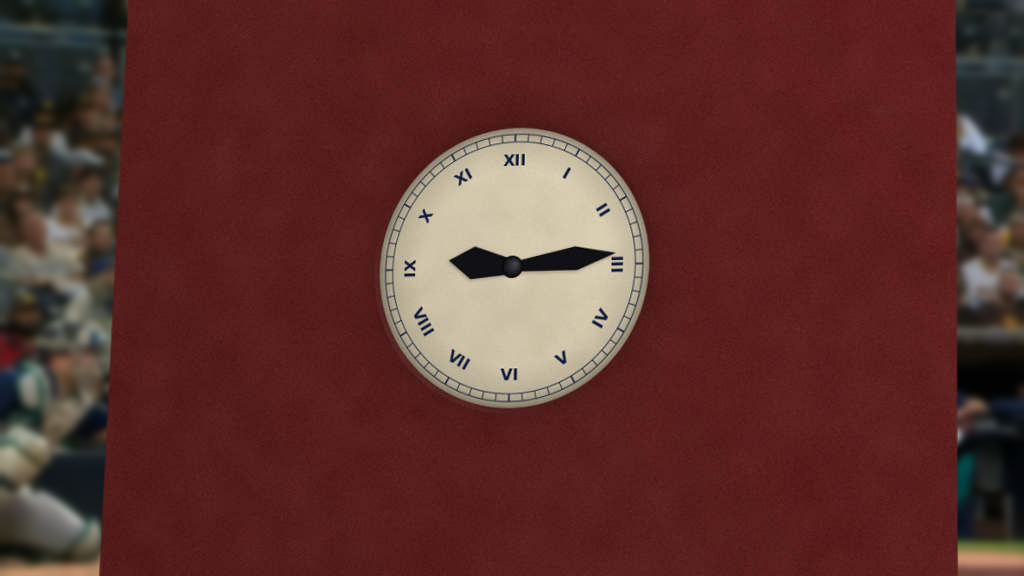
9:14
